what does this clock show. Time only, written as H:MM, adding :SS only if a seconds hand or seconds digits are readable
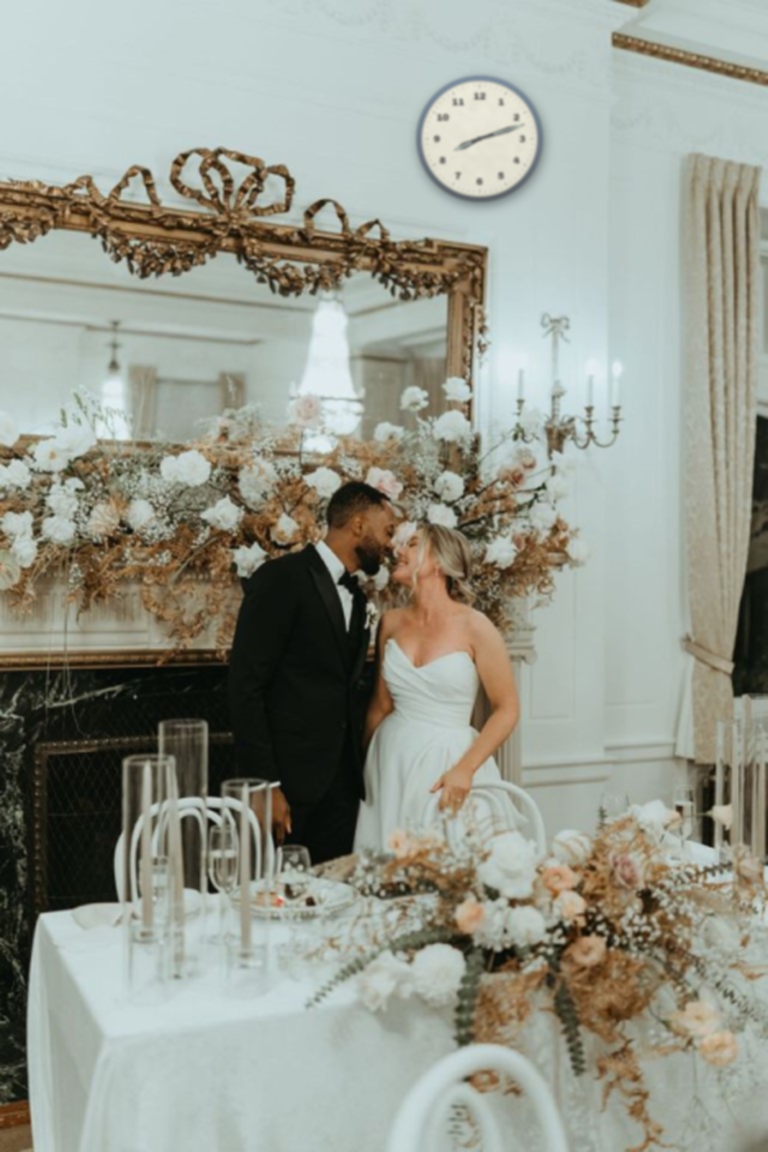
8:12
